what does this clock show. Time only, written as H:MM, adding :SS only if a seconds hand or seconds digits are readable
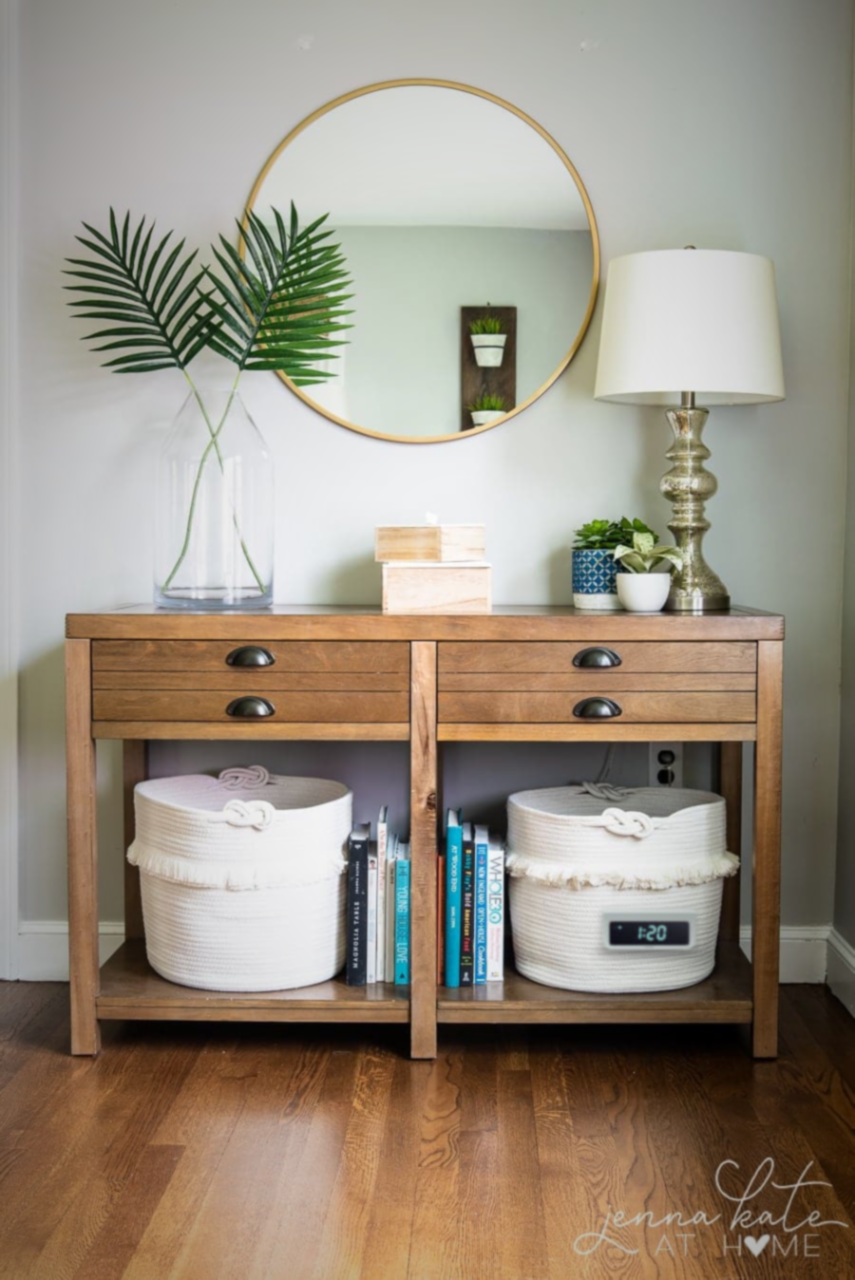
1:20
